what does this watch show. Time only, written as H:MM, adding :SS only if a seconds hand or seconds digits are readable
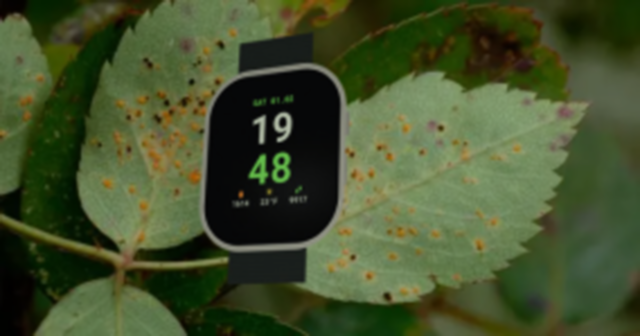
19:48
